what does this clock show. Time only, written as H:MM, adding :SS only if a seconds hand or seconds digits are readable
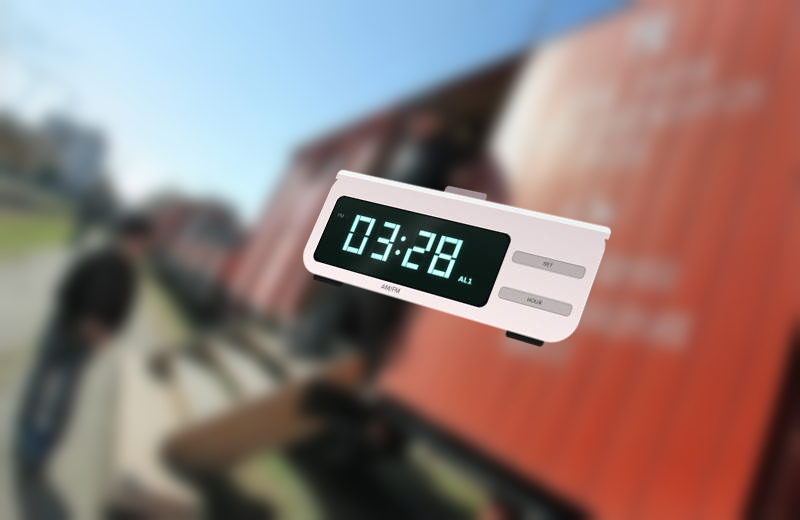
3:28
